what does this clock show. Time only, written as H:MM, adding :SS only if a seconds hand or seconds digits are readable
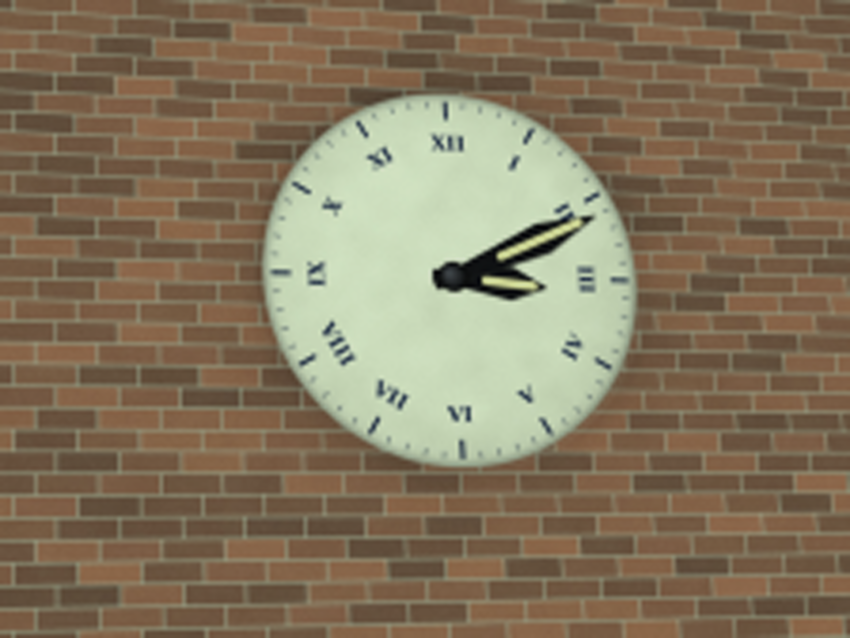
3:11
